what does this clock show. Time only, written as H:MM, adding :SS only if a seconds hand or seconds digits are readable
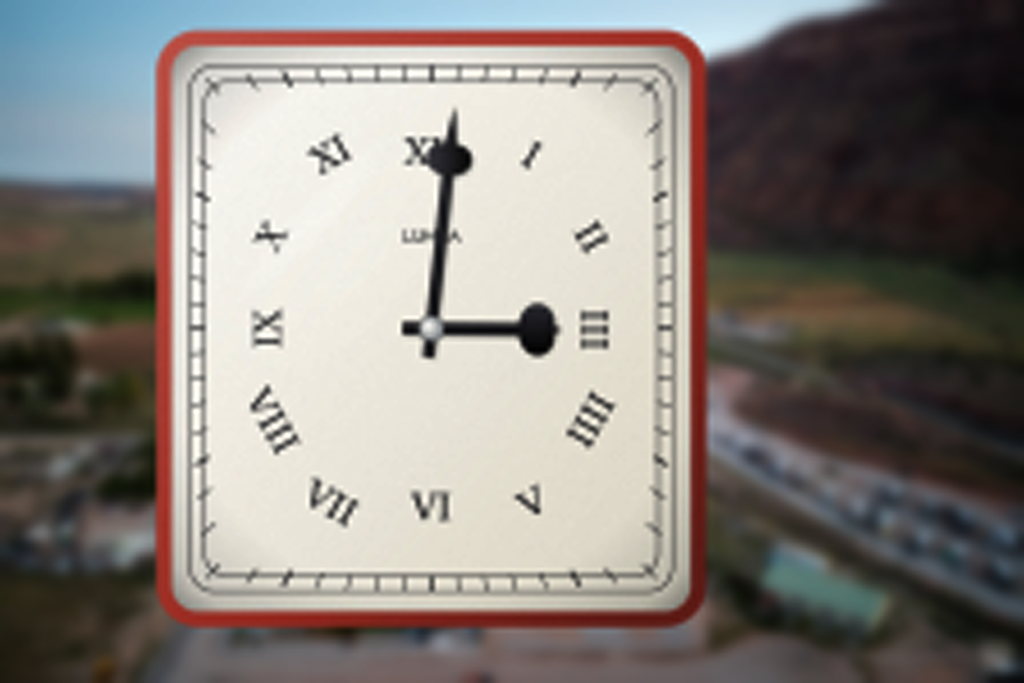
3:01
